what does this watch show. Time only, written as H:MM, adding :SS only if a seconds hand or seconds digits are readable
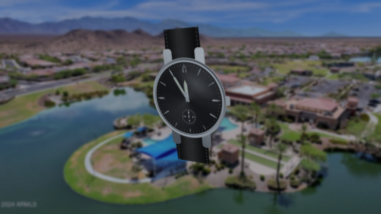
11:55
